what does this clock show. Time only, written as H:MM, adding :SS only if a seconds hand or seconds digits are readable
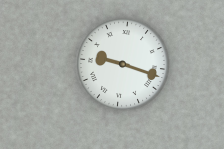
9:17
